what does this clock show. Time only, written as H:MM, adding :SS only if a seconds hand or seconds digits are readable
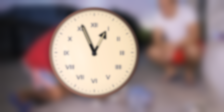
12:56
